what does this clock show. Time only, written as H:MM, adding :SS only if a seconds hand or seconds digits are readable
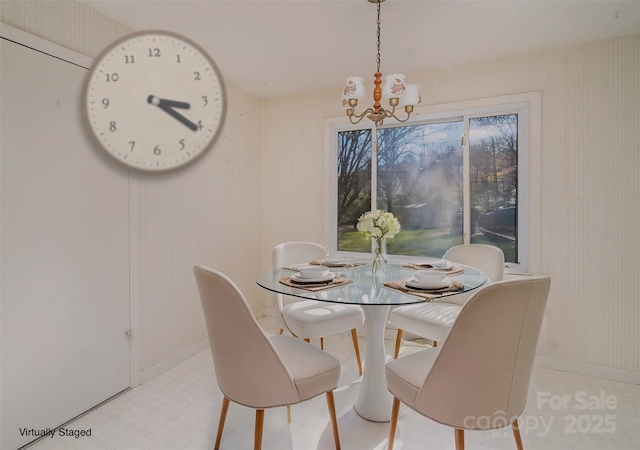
3:21
